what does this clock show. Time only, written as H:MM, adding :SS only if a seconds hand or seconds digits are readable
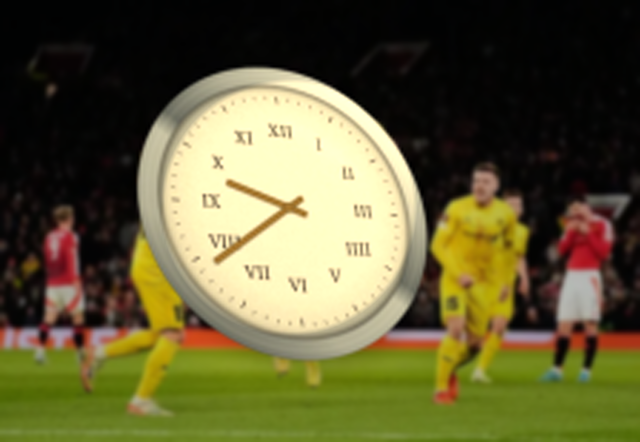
9:39
